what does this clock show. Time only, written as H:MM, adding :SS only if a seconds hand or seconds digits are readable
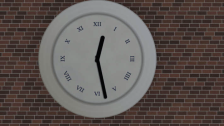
12:28
